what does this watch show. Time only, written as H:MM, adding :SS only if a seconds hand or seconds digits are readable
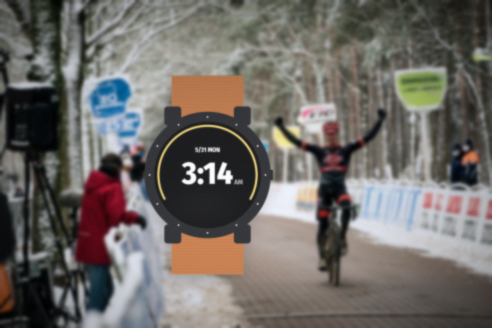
3:14
